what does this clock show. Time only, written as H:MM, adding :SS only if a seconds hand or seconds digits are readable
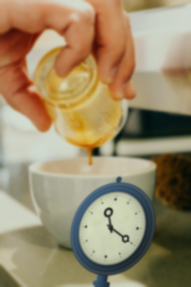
11:20
